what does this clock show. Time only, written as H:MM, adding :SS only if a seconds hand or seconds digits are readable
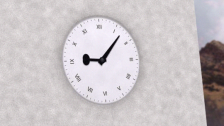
9:07
